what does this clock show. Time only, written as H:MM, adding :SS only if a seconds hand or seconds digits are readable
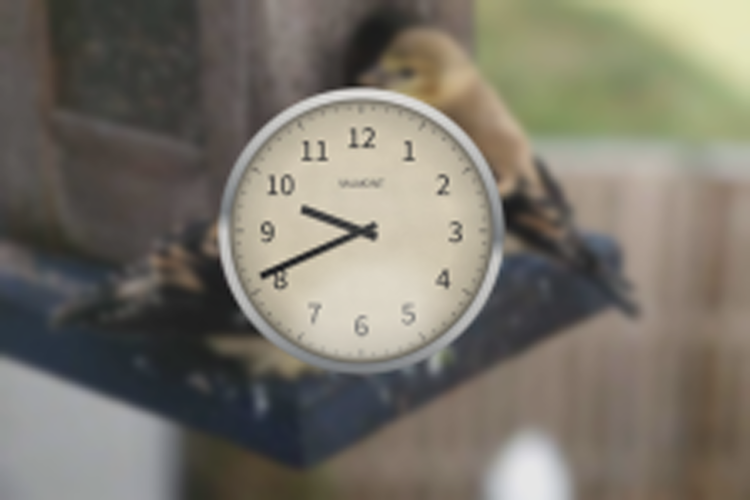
9:41
